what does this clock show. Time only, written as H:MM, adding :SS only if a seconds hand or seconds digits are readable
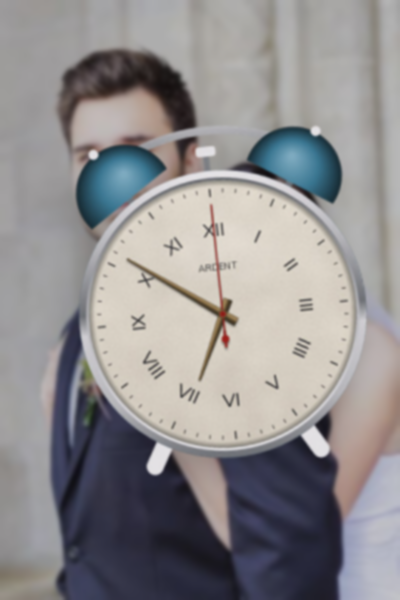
6:51:00
